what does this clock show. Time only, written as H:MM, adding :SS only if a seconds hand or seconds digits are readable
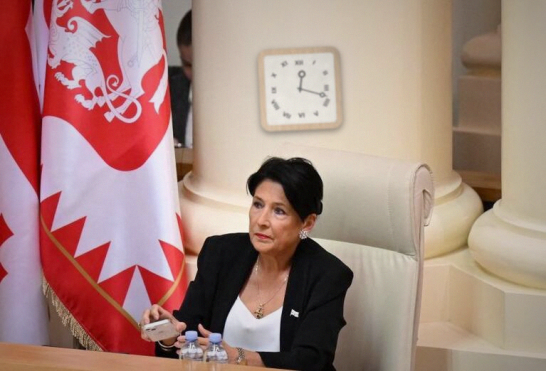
12:18
